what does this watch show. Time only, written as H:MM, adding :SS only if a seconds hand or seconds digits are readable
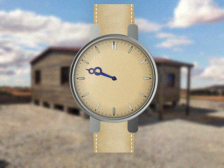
9:48
